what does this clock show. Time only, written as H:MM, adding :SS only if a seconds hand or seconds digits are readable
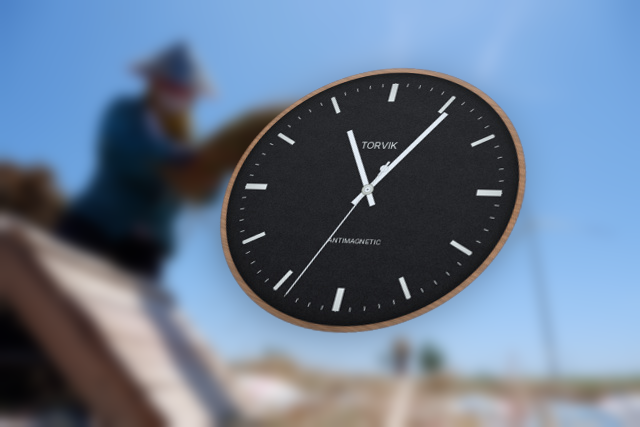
11:05:34
